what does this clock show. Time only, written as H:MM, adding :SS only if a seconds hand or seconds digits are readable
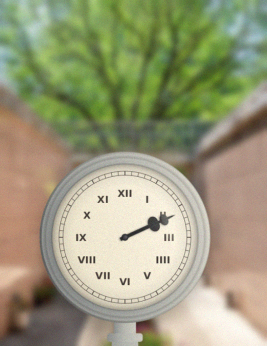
2:11
